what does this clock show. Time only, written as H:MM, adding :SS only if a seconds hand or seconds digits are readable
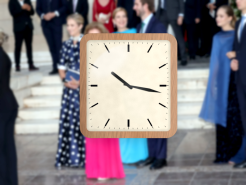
10:17
